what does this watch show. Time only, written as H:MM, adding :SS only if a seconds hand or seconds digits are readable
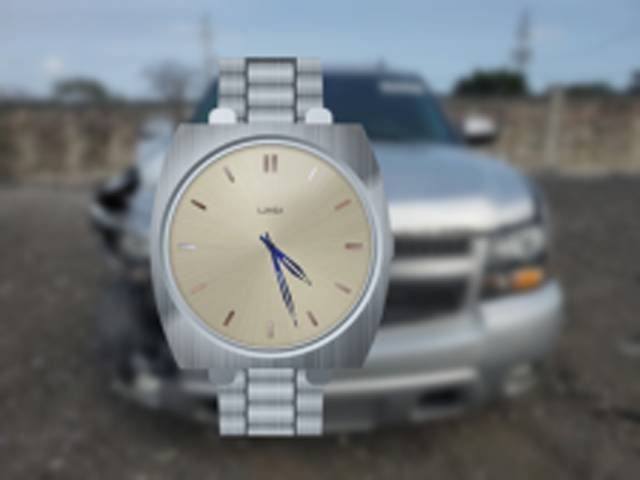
4:27
